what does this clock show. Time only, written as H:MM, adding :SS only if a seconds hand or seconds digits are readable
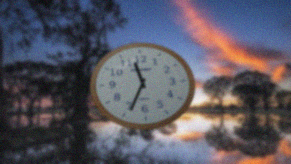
11:34
